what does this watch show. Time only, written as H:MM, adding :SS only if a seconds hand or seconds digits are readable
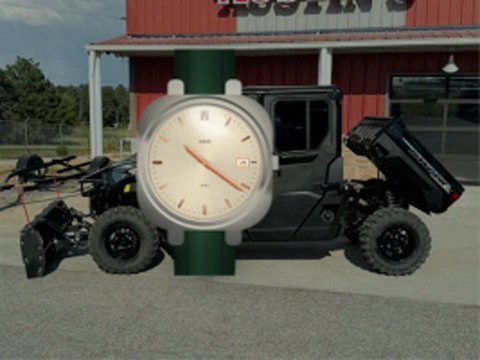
10:21
